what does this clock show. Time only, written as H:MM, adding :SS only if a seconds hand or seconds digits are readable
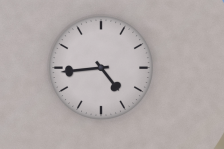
4:44
